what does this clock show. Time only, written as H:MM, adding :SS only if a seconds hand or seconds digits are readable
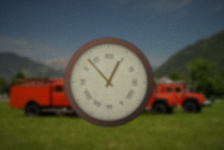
12:53
